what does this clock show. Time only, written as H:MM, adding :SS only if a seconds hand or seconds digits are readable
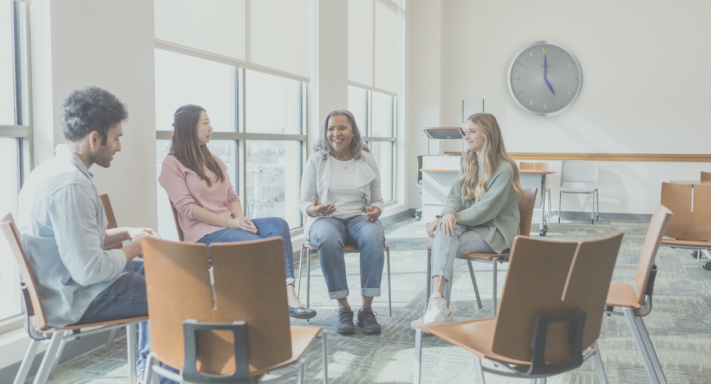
5:00
